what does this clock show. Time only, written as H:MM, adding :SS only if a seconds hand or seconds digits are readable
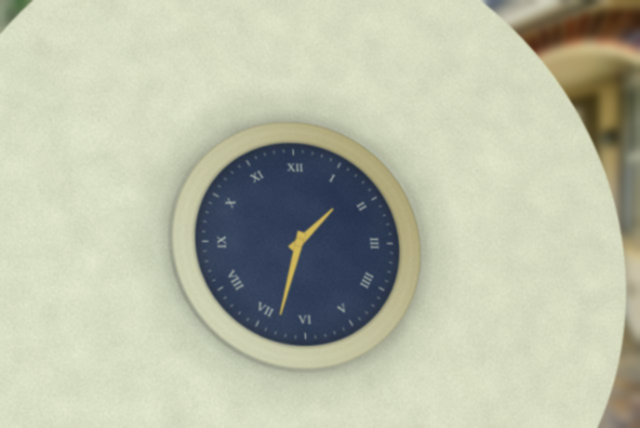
1:33
